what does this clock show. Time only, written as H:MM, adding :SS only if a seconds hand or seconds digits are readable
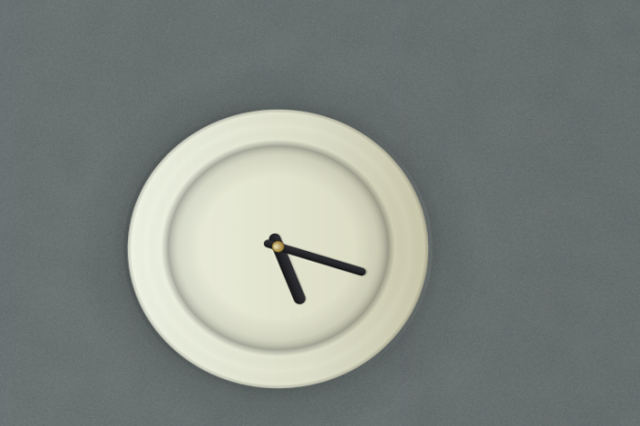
5:18
